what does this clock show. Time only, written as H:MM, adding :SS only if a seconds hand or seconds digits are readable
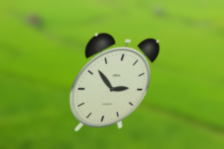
2:52
